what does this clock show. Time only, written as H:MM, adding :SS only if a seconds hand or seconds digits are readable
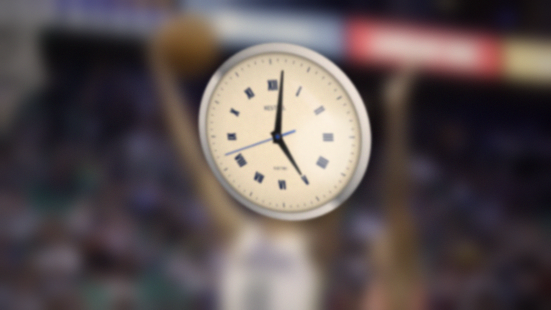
5:01:42
